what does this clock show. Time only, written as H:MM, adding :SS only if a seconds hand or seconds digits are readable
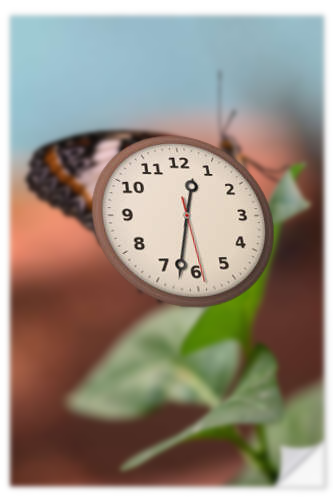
12:32:29
